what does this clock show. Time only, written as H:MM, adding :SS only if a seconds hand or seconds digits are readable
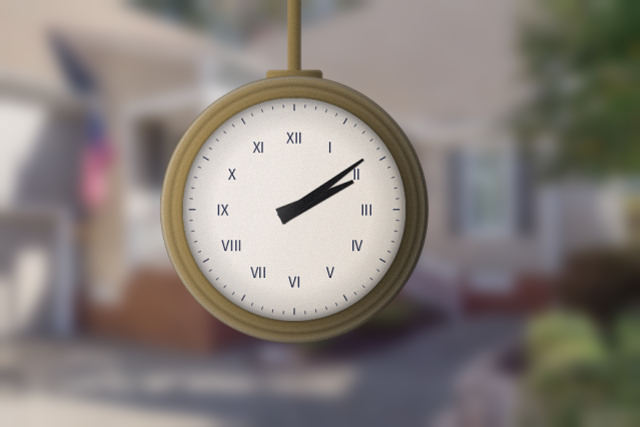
2:09
